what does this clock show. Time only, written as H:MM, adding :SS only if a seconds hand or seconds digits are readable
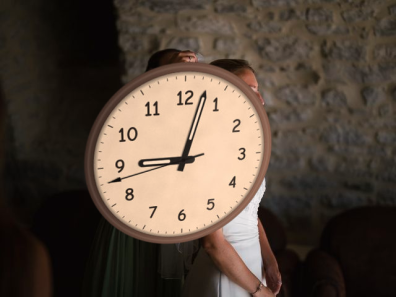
9:02:43
